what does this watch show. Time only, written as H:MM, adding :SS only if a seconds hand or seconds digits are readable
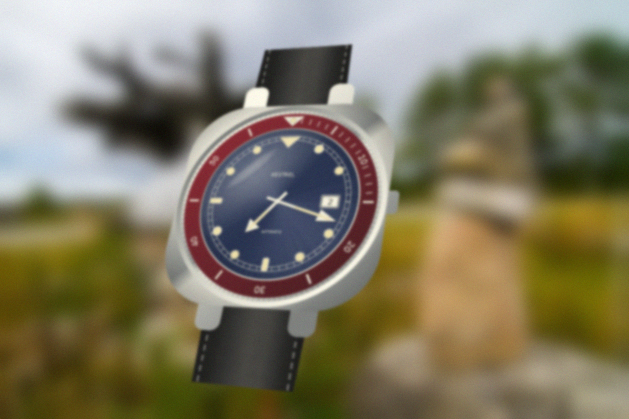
7:18
